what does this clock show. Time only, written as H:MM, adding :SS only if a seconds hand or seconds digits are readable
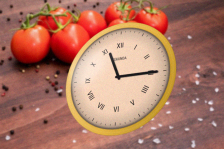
11:15
